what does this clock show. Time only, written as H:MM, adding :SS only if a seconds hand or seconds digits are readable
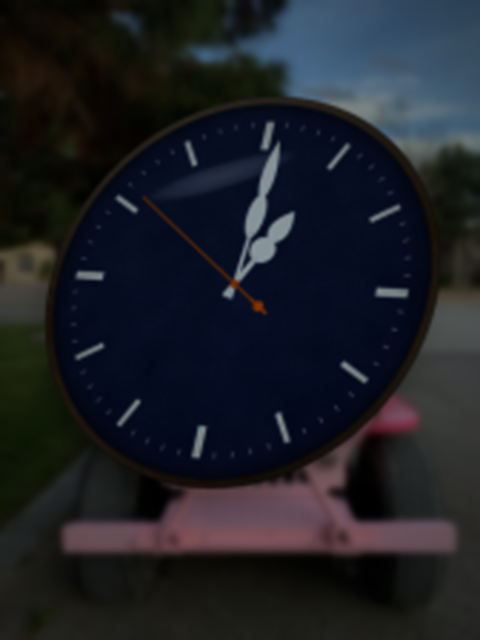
1:00:51
